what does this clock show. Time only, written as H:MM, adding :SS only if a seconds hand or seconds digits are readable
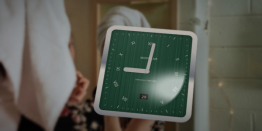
9:01
